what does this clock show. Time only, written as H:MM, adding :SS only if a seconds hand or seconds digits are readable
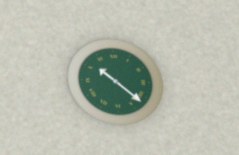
10:22
